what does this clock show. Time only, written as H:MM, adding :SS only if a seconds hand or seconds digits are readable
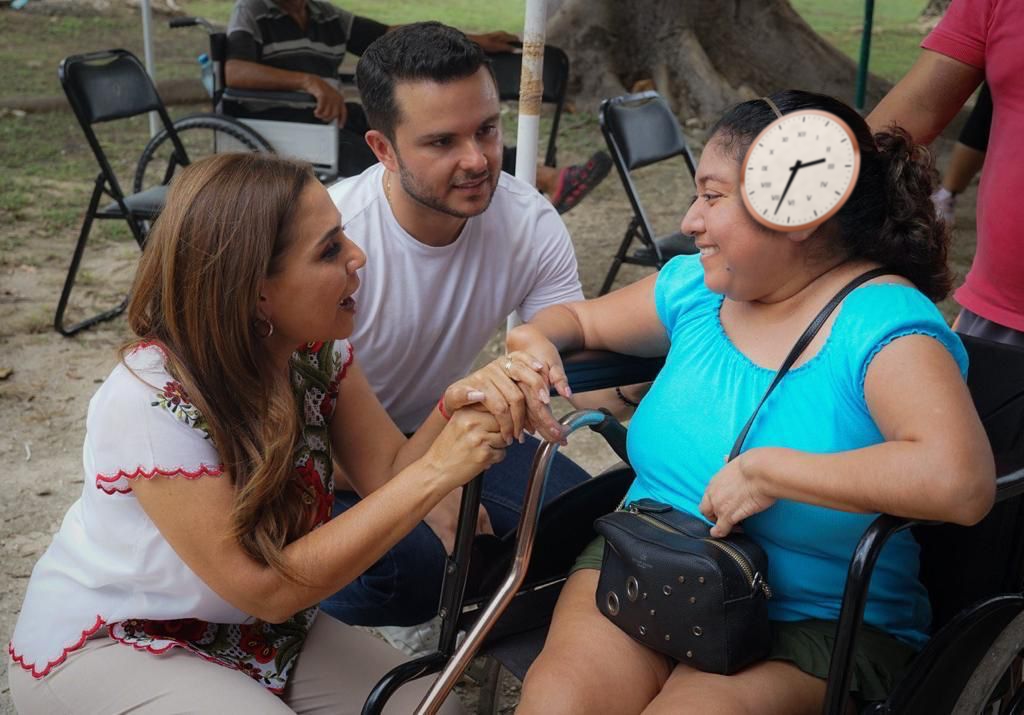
2:33
